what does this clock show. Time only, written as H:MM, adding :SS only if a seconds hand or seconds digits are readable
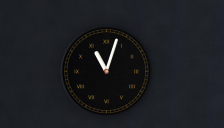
11:03
